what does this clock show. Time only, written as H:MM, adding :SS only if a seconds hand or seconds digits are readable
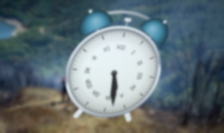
5:28
